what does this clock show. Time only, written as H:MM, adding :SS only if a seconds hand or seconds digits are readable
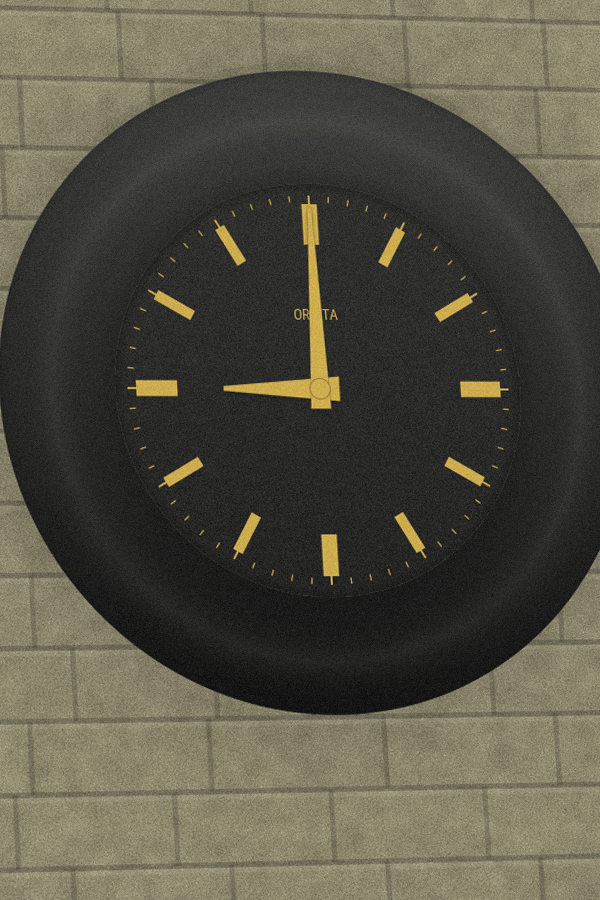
9:00
